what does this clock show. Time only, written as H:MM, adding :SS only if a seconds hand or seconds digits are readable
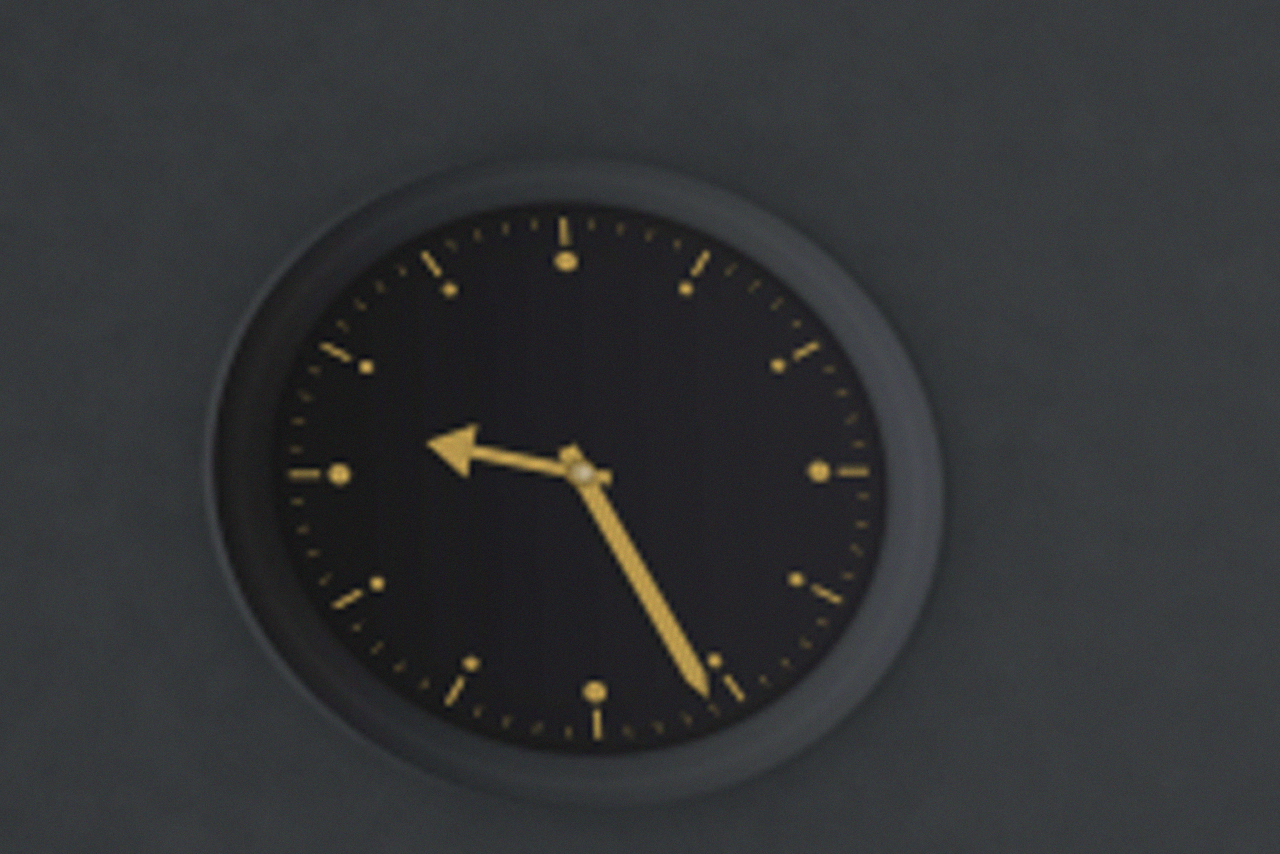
9:26
